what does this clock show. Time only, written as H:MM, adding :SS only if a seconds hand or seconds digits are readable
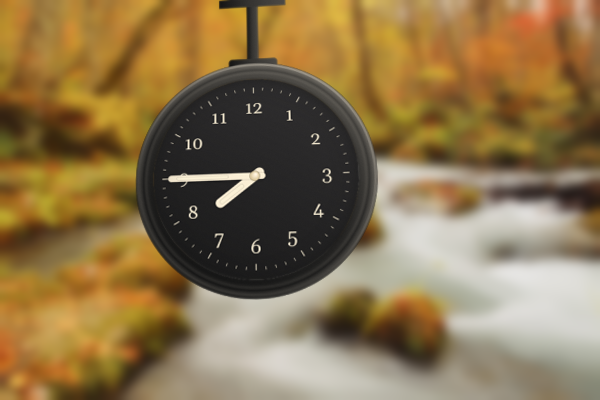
7:45
